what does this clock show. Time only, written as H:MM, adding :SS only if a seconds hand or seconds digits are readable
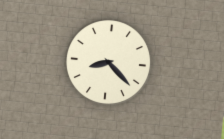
8:22
